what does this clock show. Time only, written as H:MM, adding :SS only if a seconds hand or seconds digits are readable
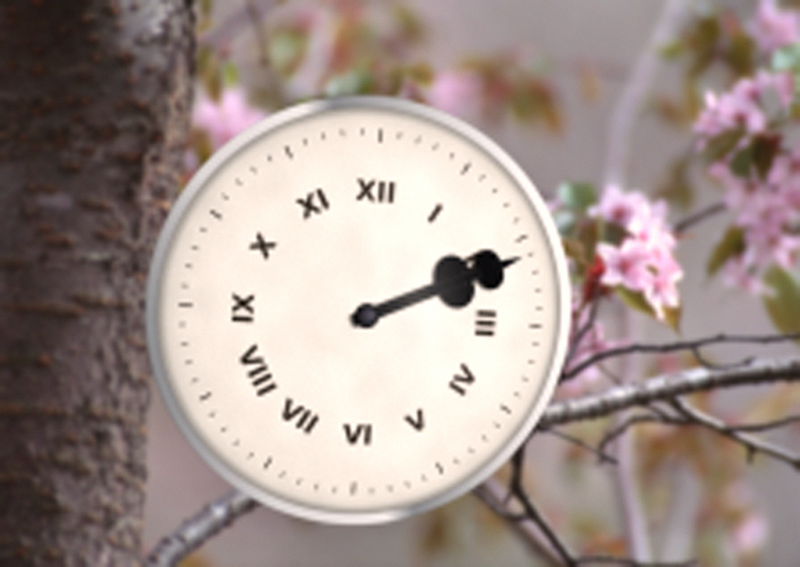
2:11
